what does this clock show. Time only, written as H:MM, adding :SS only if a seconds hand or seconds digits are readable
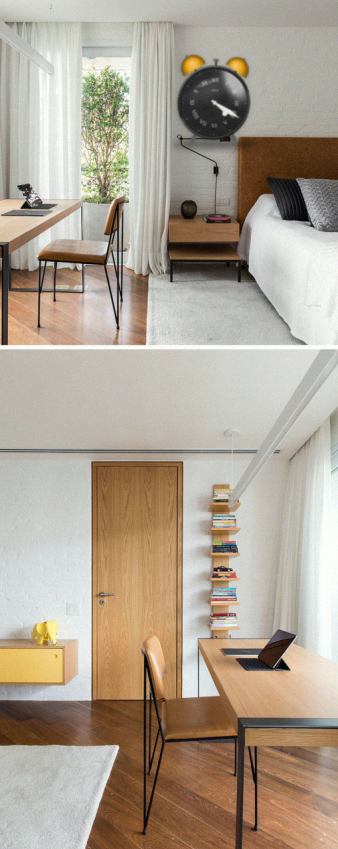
4:20
